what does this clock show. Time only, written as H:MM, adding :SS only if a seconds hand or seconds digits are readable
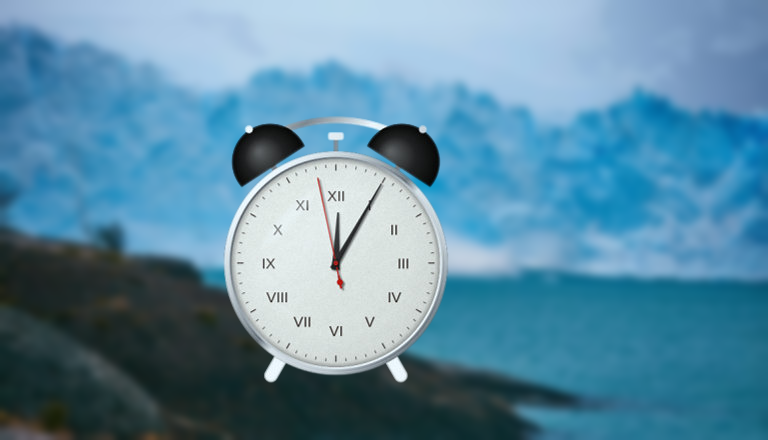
12:04:58
